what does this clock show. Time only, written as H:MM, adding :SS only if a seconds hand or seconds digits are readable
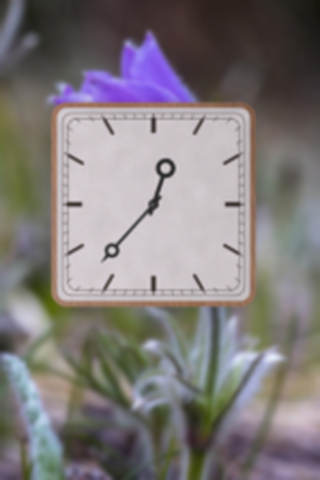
12:37
